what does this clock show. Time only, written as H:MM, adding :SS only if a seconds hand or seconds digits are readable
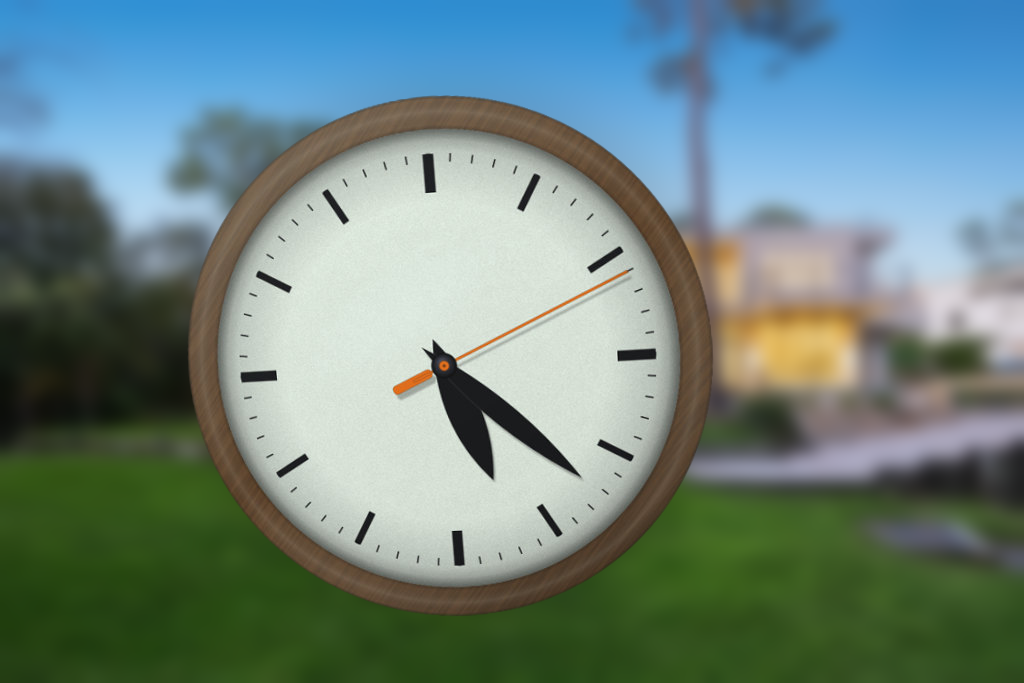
5:22:11
